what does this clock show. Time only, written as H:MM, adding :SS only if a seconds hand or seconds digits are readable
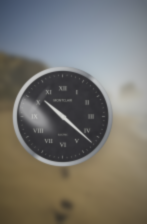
10:22
